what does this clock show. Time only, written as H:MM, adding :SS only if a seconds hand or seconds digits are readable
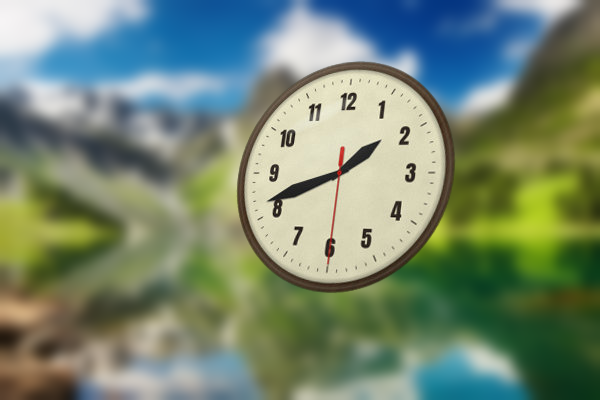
1:41:30
